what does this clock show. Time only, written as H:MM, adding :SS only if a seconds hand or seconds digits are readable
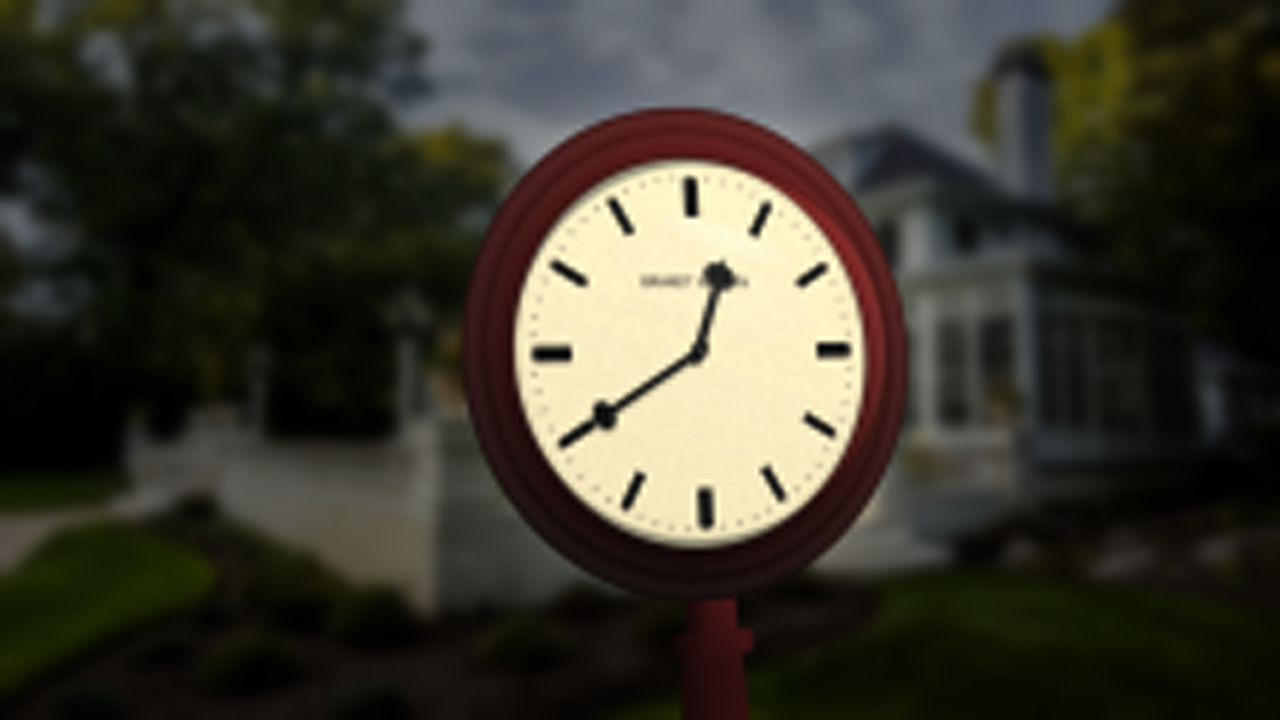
12:40
